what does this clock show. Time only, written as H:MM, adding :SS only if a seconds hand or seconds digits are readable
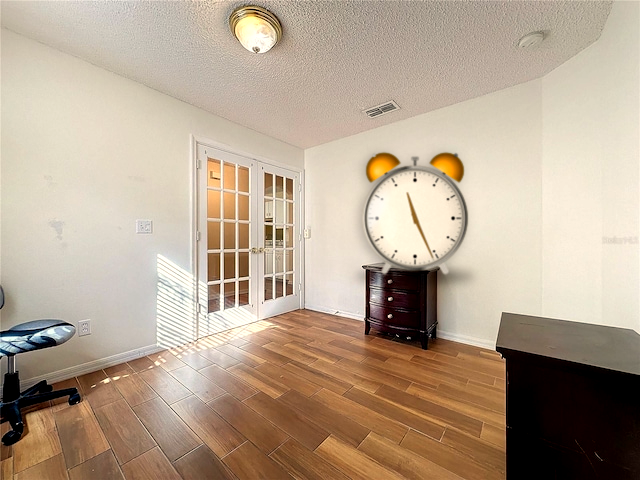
11:26
